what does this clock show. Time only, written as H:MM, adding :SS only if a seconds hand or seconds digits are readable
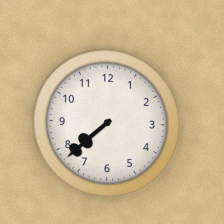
7:38
